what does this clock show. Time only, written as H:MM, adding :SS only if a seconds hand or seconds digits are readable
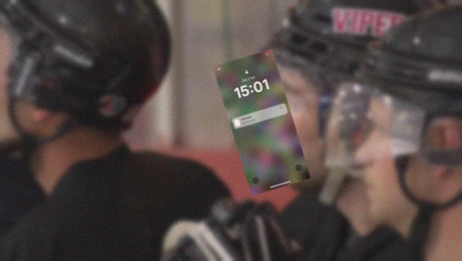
15:01
